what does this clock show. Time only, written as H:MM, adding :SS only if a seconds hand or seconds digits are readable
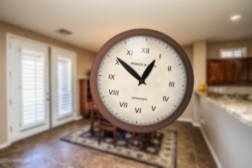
12:51
